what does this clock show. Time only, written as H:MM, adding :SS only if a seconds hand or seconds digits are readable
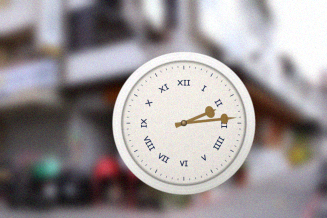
2:14
